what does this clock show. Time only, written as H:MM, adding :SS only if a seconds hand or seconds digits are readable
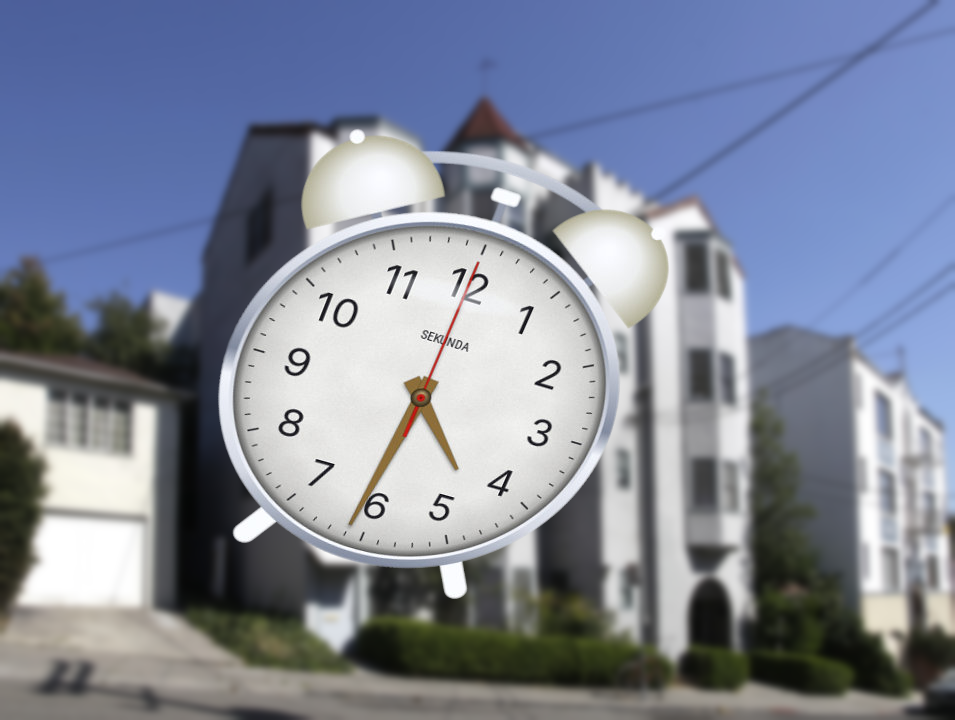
4:31:00
